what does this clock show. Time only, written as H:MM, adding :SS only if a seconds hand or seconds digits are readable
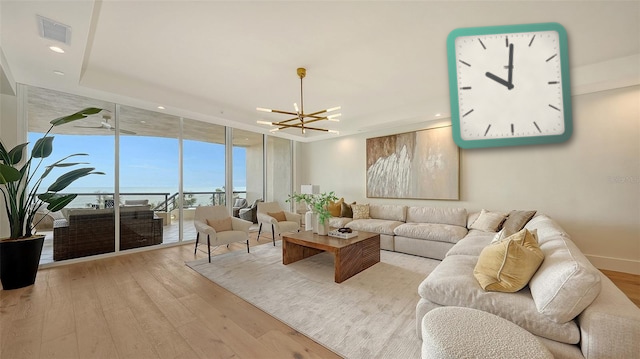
10:01
